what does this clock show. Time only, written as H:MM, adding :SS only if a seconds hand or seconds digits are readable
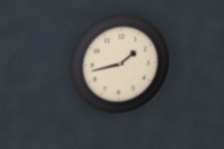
1:43
